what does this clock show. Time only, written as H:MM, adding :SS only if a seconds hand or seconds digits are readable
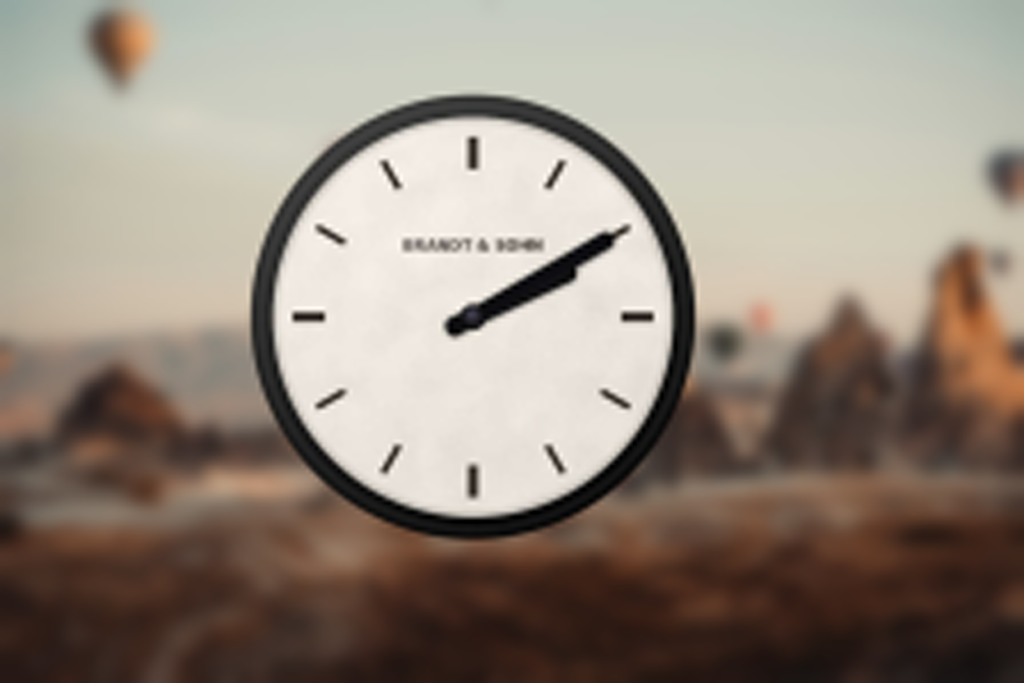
2:10
